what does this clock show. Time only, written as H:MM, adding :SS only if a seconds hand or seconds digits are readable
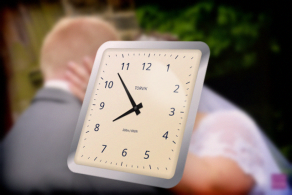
7:53
